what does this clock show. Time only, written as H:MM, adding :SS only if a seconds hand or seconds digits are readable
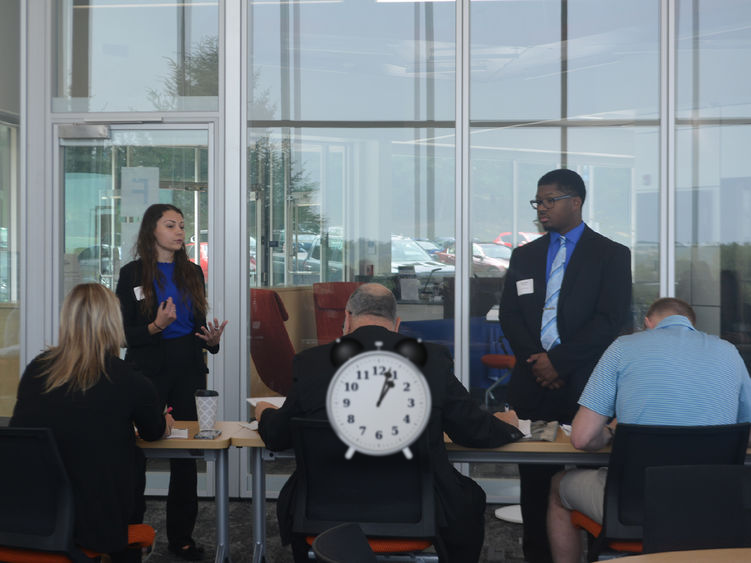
1:03
